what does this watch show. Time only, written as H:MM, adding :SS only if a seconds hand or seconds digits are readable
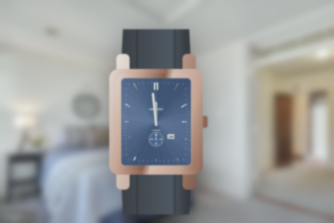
11:59
